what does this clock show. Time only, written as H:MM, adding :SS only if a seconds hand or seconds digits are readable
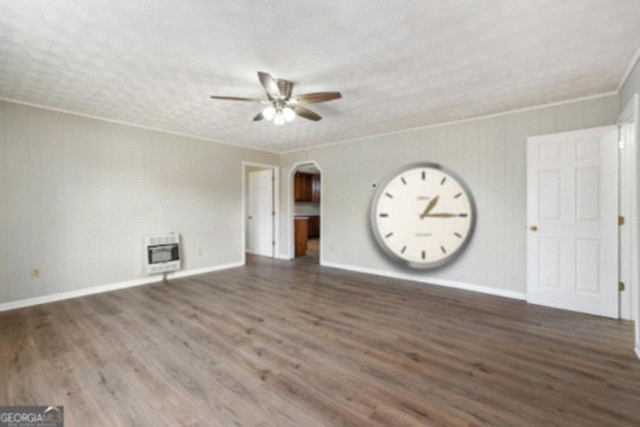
1:15
